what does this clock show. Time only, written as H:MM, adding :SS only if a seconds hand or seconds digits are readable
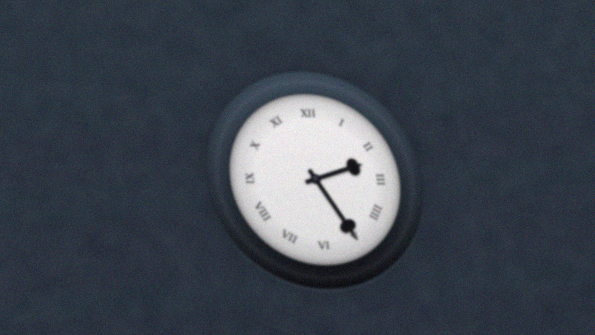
2:25
